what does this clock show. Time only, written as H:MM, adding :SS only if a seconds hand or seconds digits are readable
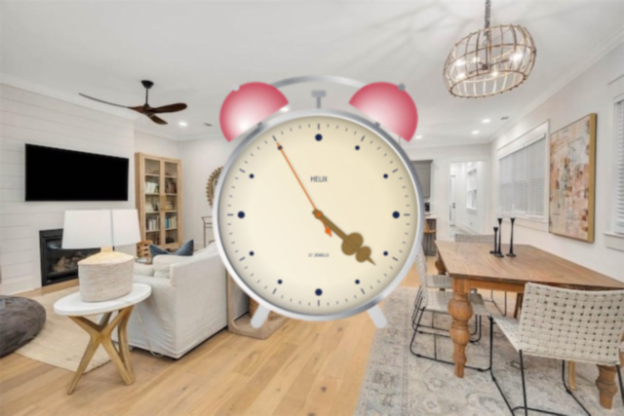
4:21:55
